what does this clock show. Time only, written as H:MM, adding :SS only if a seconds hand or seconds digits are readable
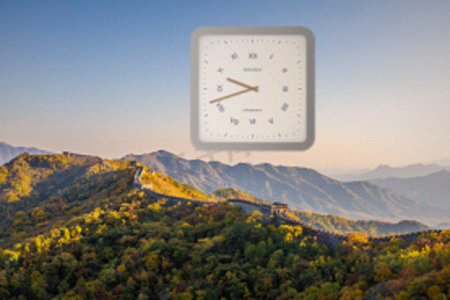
9:42
